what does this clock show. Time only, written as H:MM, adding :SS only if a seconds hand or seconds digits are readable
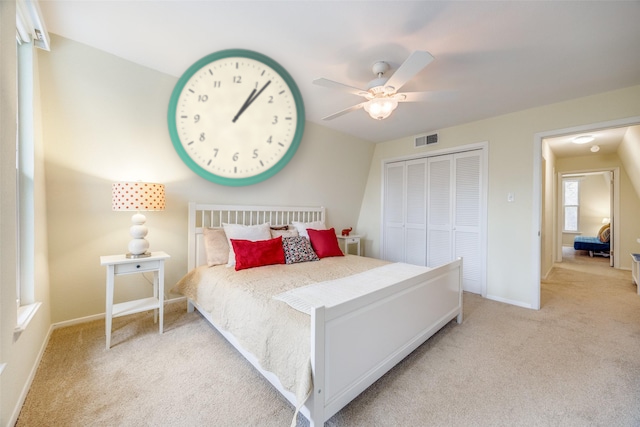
1:07
